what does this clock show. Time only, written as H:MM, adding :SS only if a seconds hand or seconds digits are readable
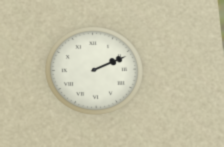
2:11
